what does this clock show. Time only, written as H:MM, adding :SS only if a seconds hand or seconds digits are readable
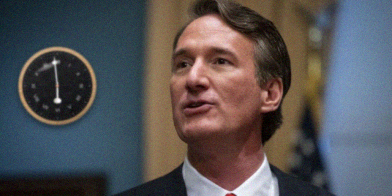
5:59
